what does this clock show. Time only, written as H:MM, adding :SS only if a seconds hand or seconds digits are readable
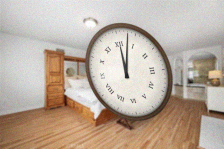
12:03
